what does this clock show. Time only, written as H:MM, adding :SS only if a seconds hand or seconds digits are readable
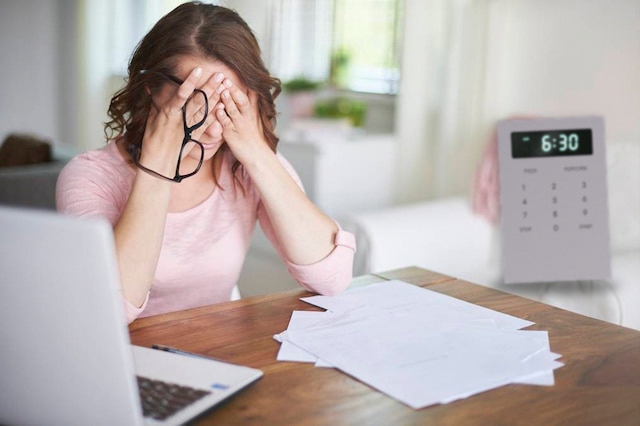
6:30
